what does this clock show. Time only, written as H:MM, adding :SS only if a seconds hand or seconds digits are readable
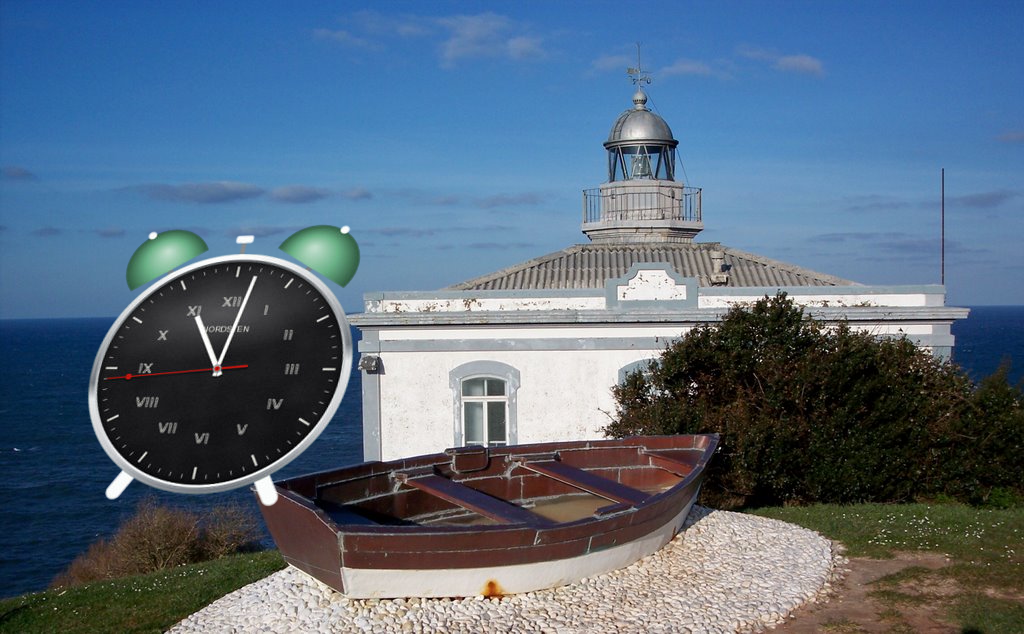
11:01:44
